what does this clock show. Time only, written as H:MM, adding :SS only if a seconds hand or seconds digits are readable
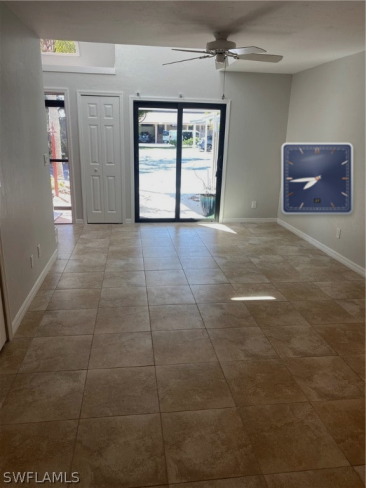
7:44
